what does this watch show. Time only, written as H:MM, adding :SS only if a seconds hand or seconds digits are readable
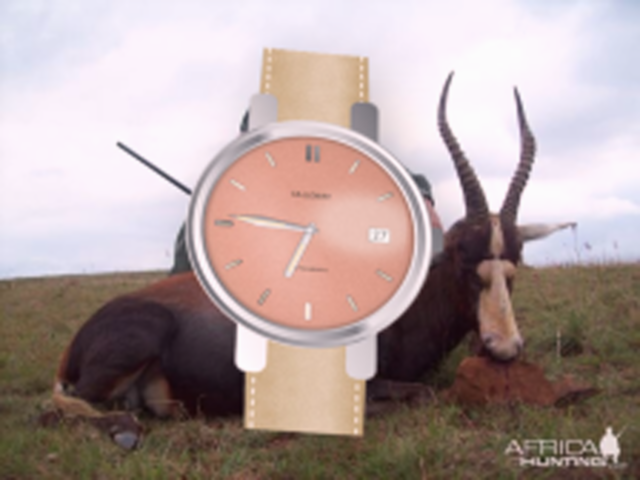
6:46
